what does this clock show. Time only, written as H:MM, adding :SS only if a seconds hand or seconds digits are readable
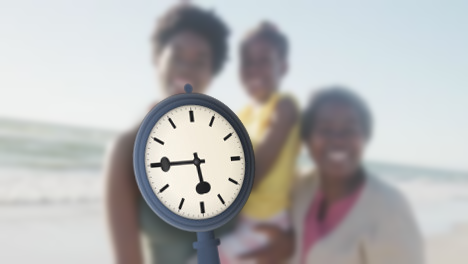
5:45
